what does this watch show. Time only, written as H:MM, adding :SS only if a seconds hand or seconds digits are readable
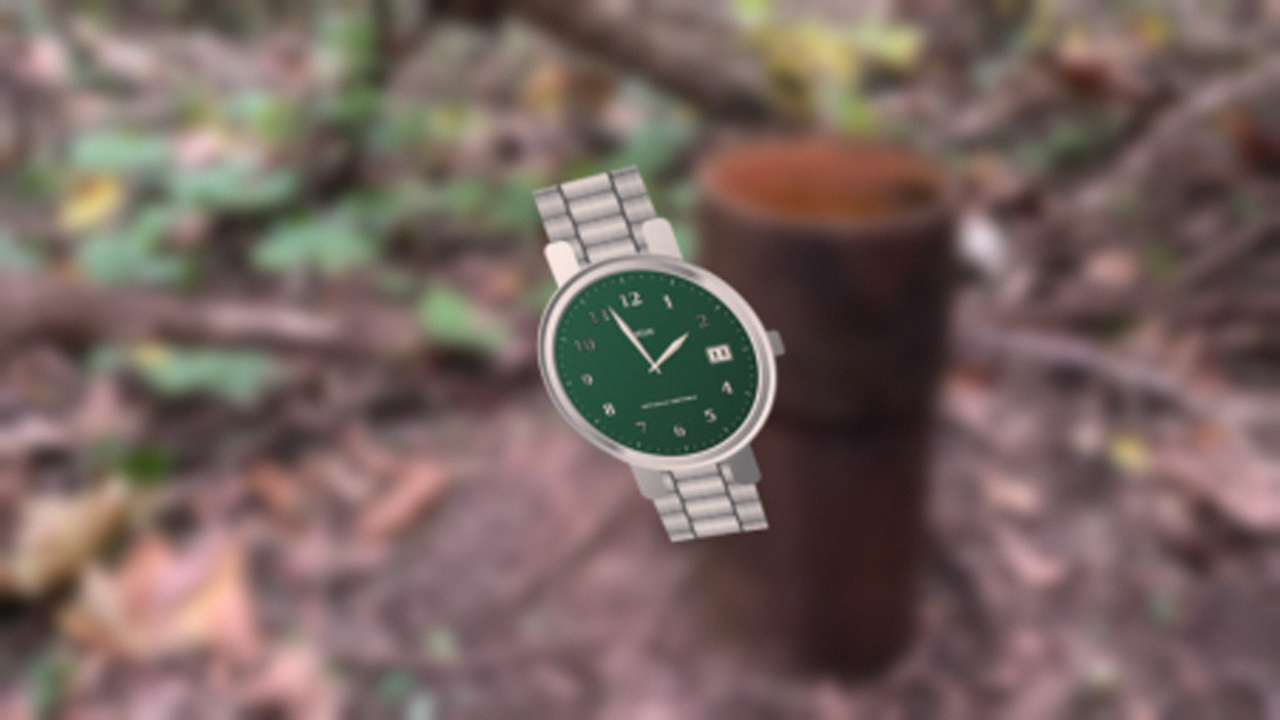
1:57
